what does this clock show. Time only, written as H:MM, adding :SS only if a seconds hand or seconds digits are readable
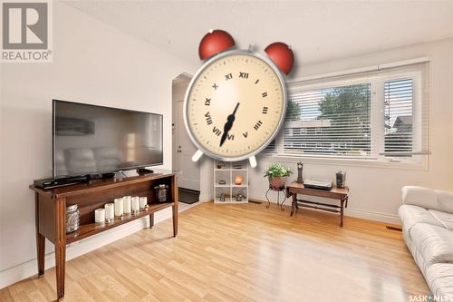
6:32
